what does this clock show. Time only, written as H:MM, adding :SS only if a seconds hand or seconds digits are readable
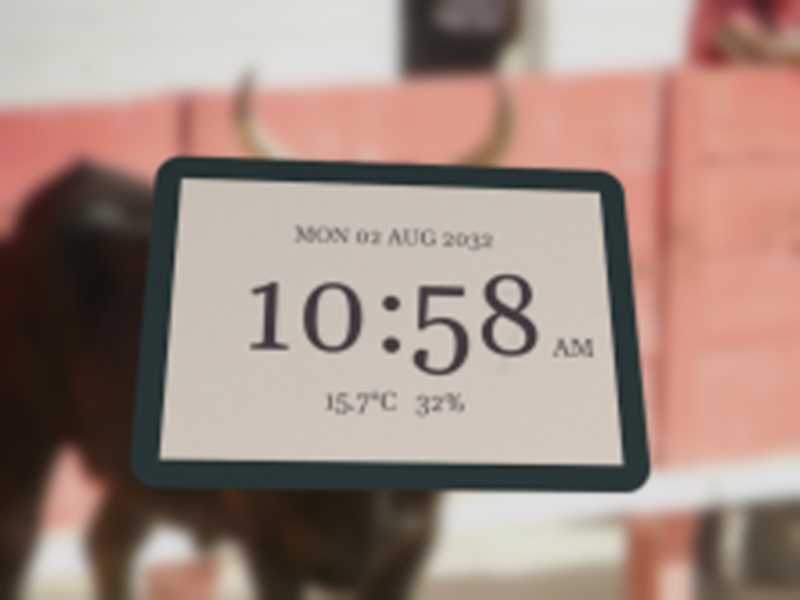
10:58
